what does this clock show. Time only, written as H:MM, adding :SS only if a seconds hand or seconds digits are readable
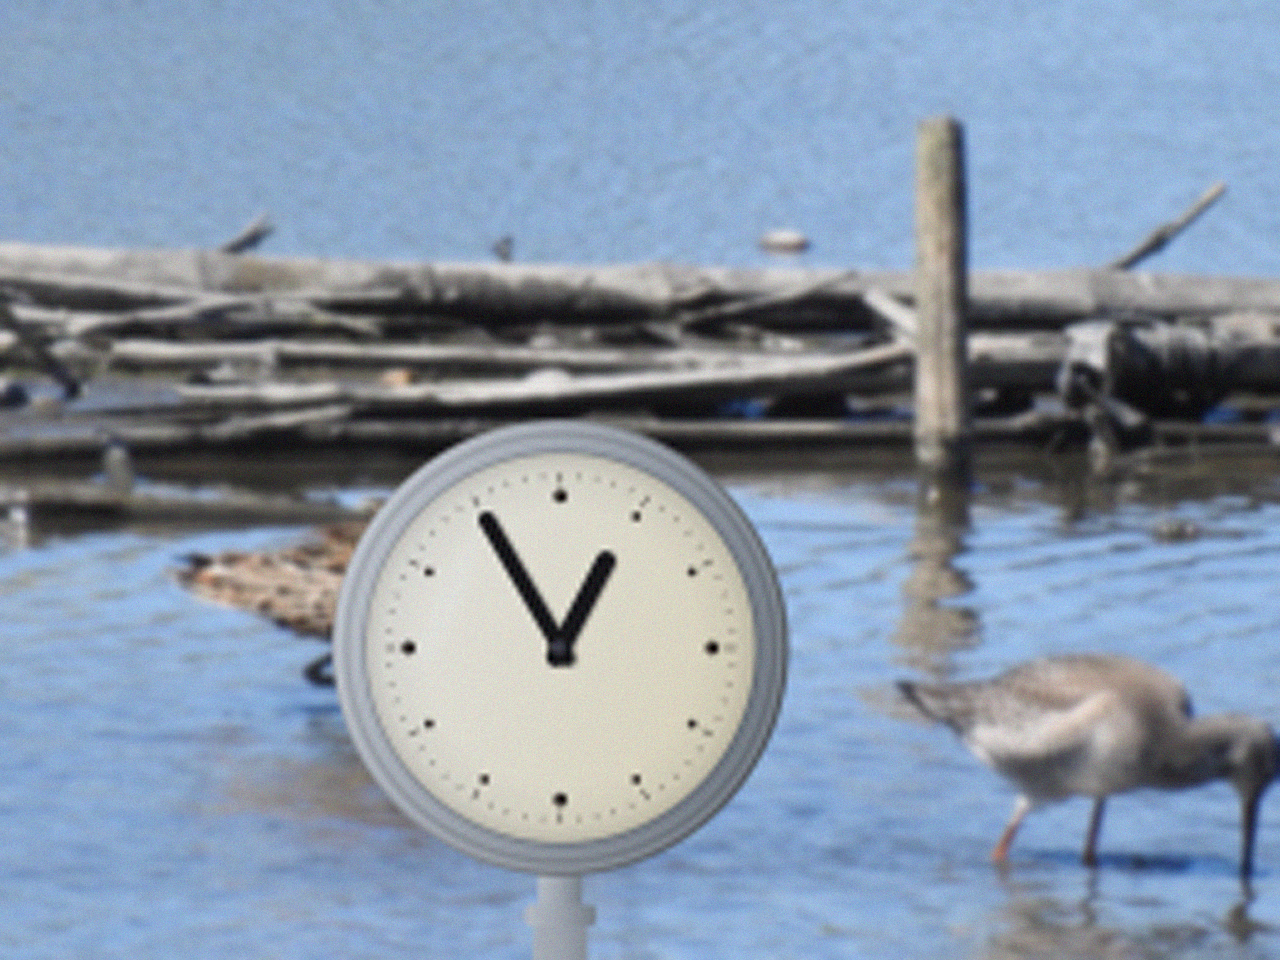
12:55
